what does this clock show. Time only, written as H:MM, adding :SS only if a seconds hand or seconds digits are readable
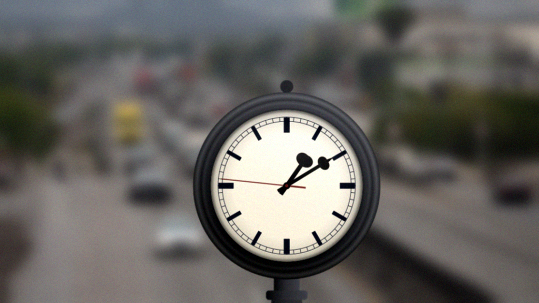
1:09:46
